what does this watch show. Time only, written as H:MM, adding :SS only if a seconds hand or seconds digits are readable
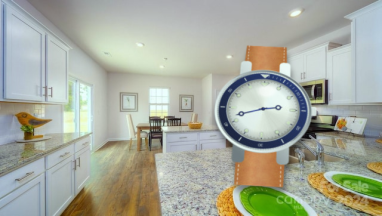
2:42
